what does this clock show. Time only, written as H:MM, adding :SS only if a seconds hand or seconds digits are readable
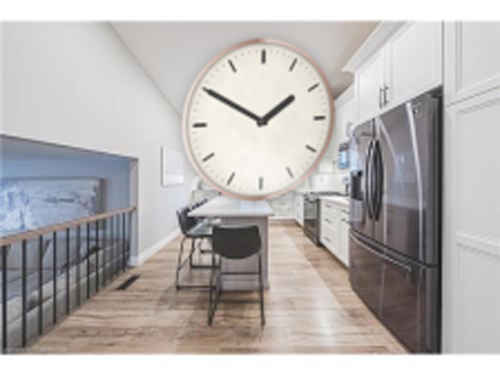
1:50
